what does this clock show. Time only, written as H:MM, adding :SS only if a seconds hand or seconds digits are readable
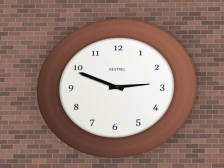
2:49
